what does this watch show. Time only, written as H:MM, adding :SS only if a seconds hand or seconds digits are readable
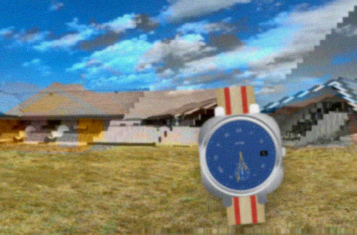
5:32
